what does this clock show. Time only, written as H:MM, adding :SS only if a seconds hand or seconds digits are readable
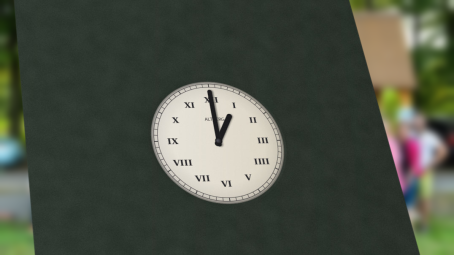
1:00
